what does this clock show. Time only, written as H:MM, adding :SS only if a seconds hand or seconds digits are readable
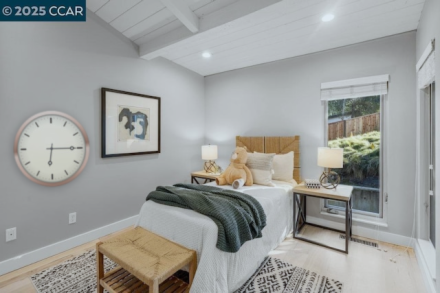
6:15
